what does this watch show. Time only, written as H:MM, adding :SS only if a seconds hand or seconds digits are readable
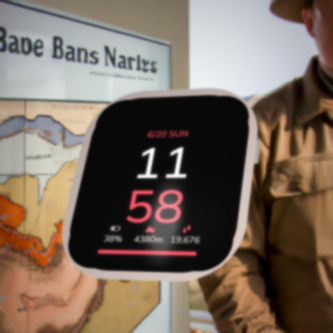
11:58
